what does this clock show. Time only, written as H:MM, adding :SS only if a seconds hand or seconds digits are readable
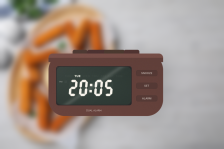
20:05
